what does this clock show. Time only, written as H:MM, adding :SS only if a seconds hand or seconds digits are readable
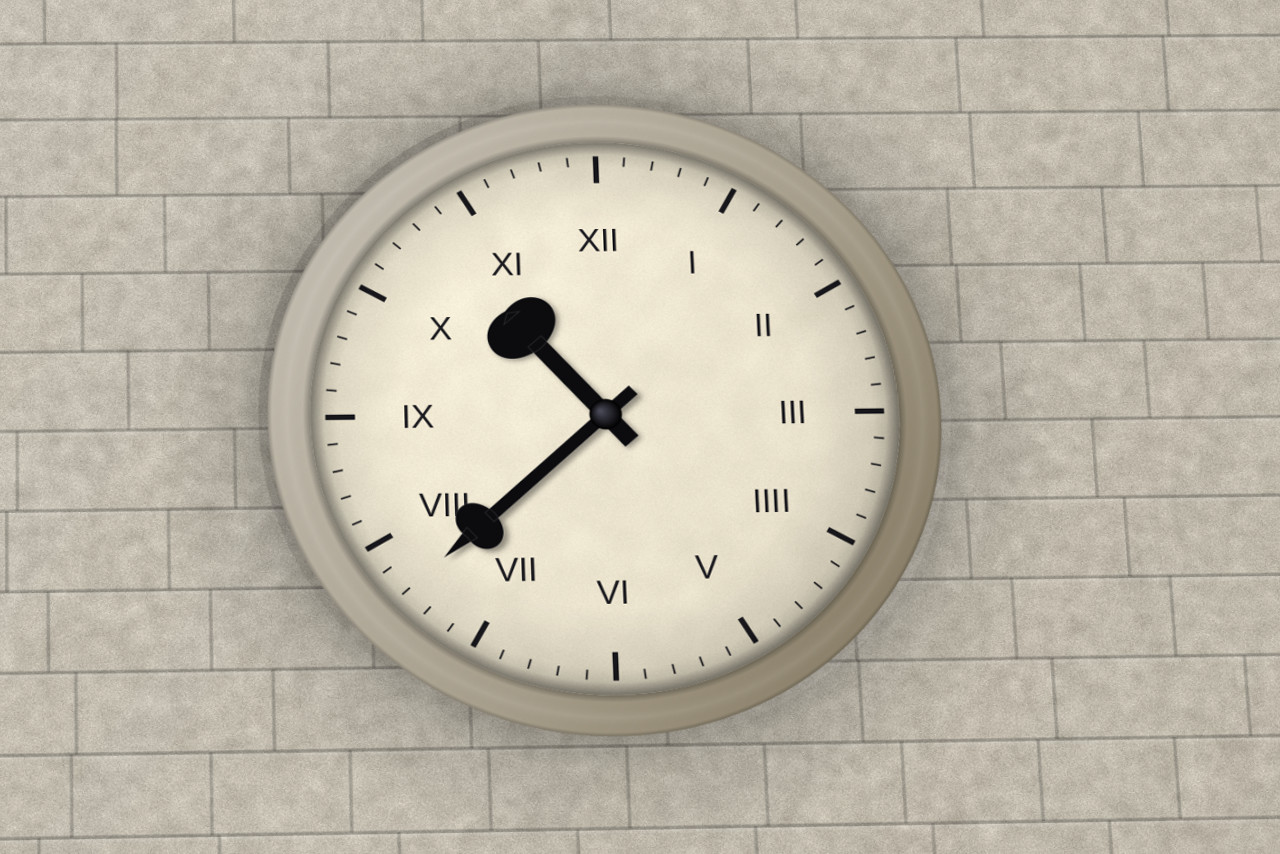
10:38
